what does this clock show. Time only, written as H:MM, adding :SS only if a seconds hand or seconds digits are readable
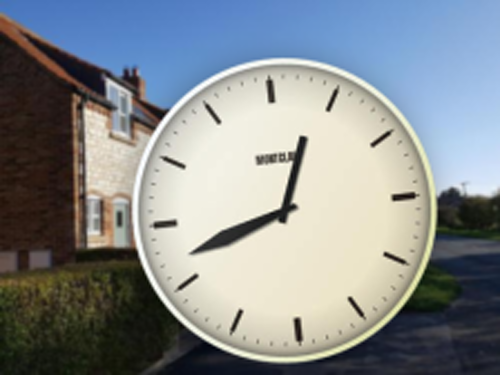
12:42
